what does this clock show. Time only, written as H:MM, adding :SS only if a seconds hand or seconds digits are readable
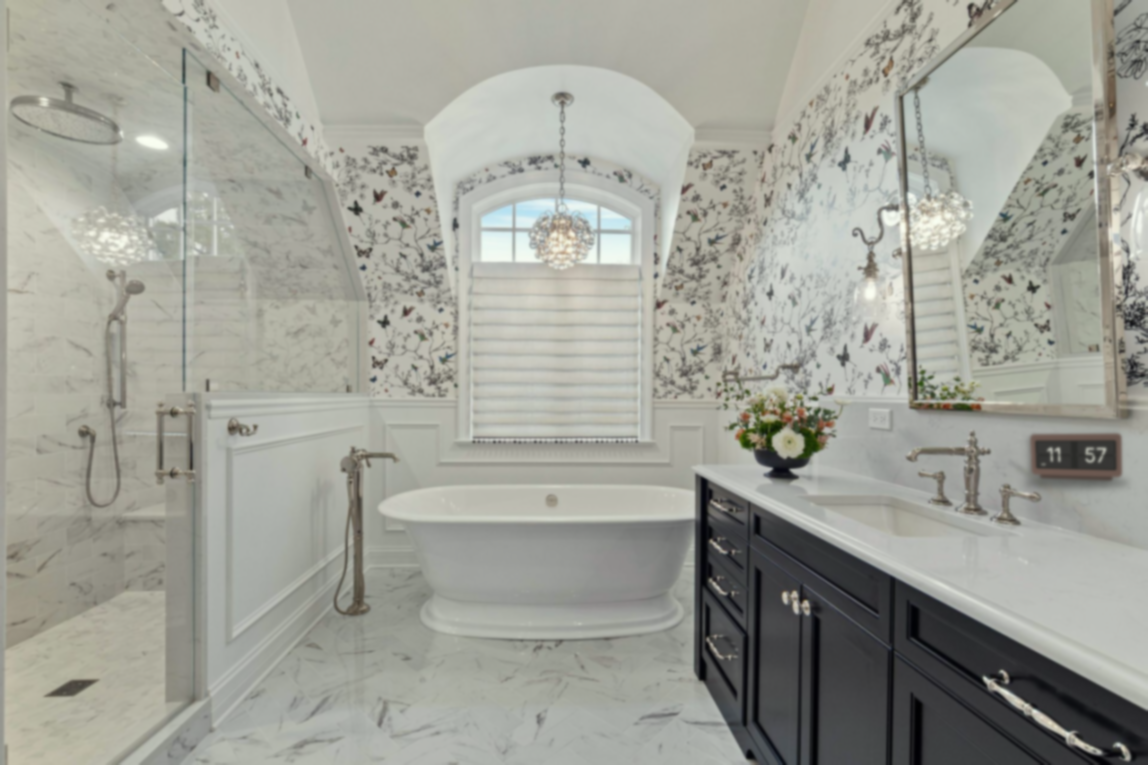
11:57
